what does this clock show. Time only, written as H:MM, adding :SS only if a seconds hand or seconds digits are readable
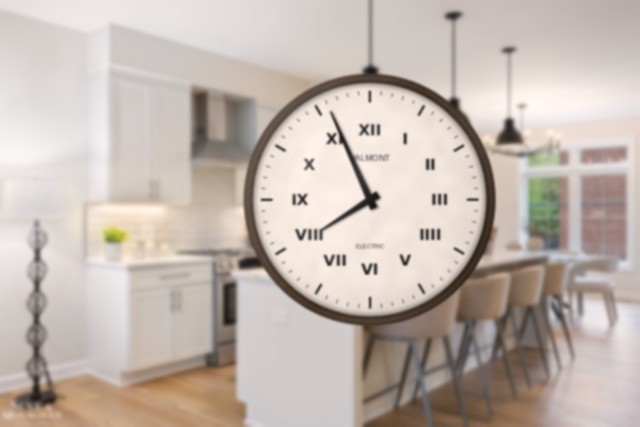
7:56
